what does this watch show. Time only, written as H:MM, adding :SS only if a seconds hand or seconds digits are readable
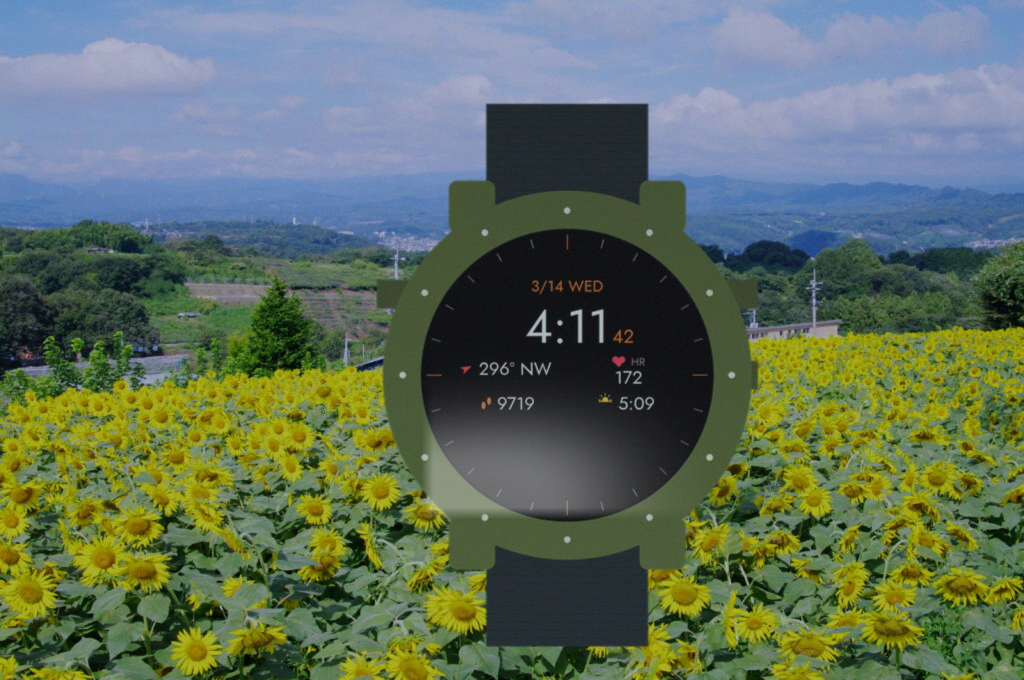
4:11:42
